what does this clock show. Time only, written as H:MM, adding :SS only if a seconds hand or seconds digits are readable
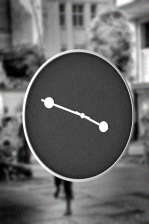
3:48
